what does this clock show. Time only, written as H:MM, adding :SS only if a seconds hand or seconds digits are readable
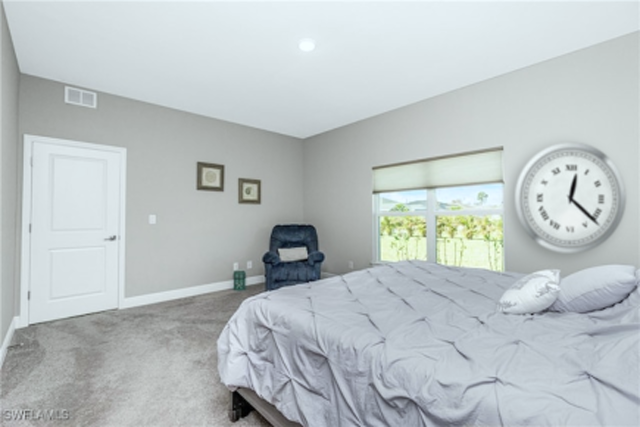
12:22
